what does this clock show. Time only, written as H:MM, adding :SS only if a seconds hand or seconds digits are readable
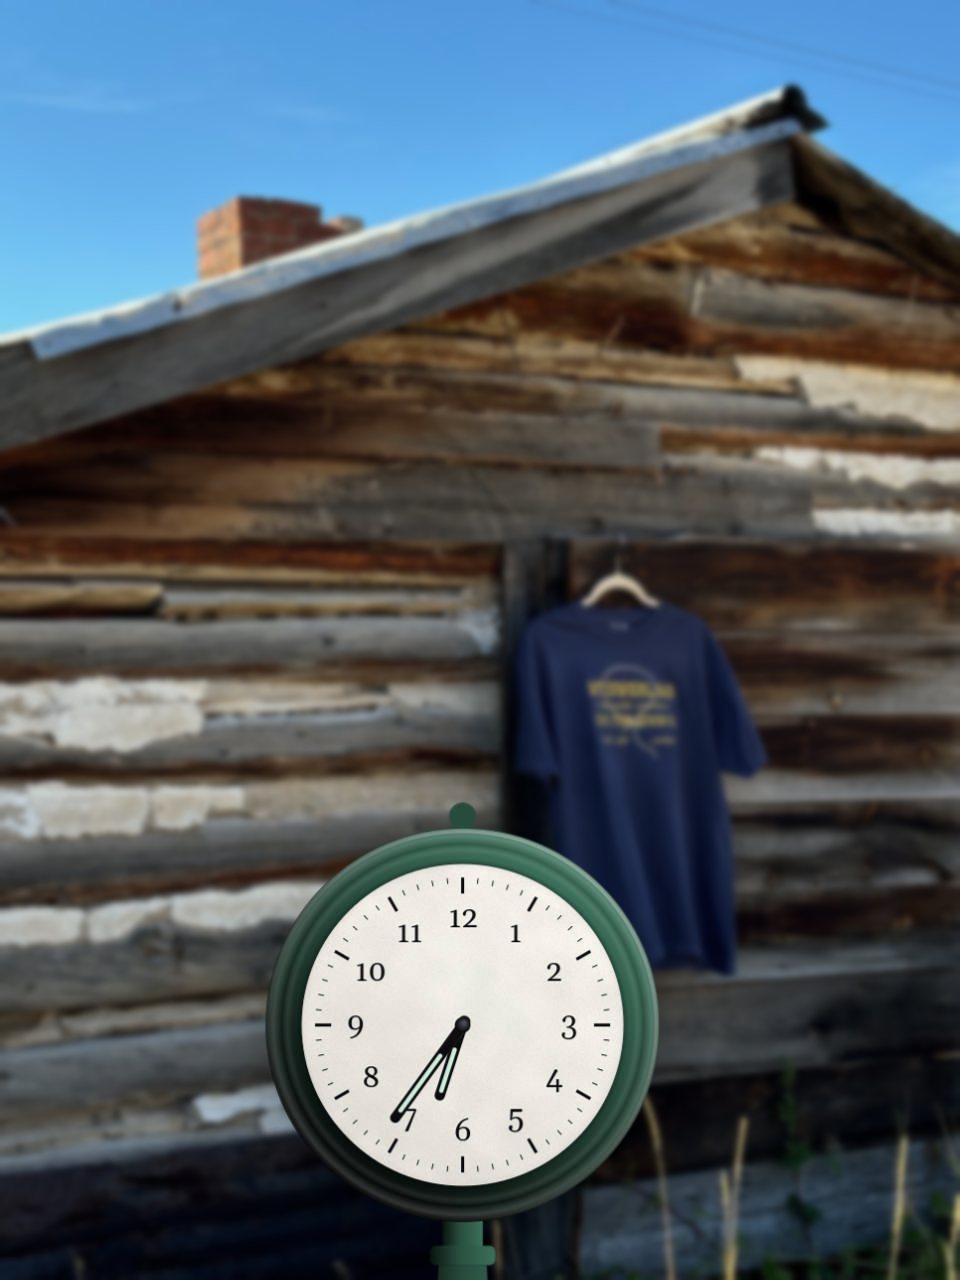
6:36
